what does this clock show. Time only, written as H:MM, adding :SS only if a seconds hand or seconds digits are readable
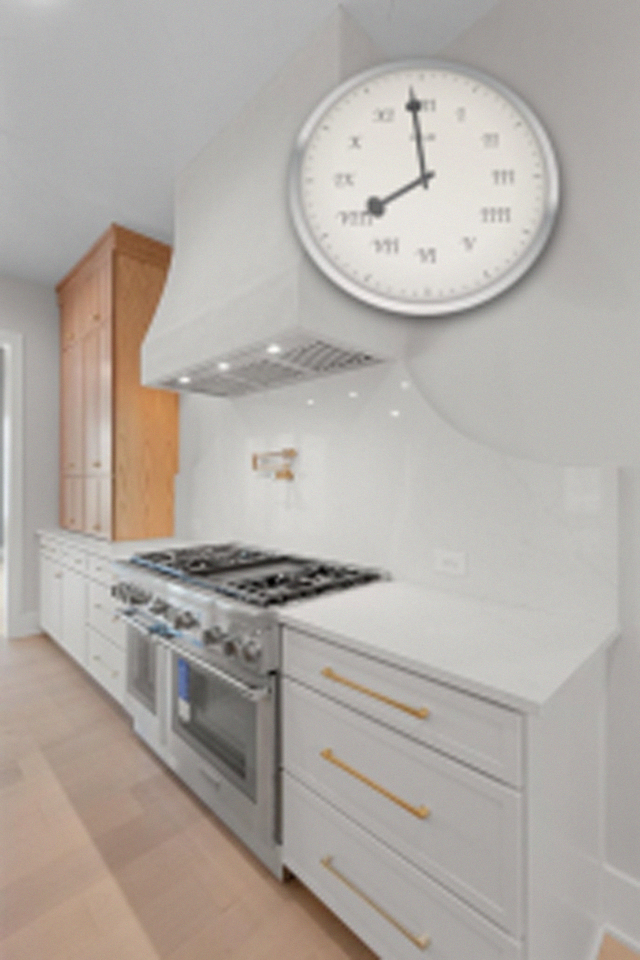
7:59
